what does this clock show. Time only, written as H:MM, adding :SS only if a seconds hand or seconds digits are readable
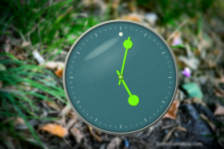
5:02
